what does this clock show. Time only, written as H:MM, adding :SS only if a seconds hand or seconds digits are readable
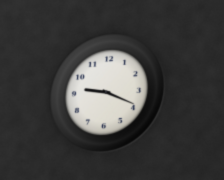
9:19
